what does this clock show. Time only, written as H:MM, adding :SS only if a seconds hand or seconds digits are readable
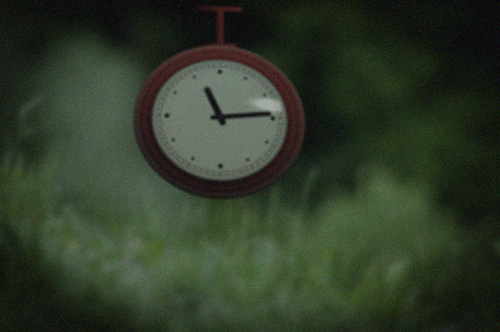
11:14
